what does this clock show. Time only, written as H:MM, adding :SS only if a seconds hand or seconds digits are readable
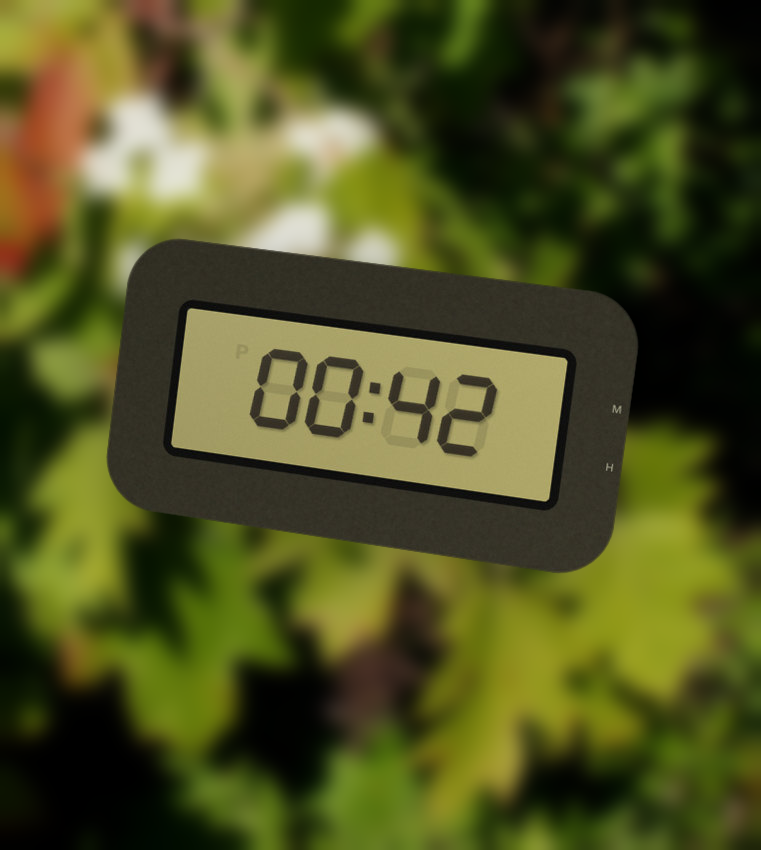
0:42
